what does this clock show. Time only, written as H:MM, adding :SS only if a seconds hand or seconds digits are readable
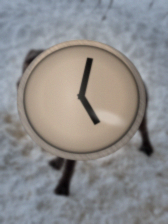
5:02
